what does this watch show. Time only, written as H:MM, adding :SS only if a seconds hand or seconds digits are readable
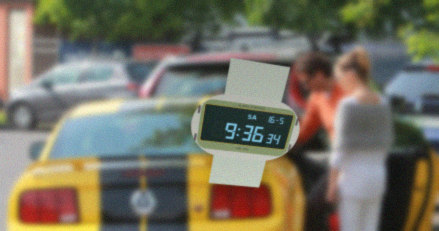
9:36:34
